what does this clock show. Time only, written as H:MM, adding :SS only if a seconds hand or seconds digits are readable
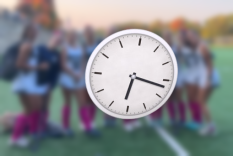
6:17
